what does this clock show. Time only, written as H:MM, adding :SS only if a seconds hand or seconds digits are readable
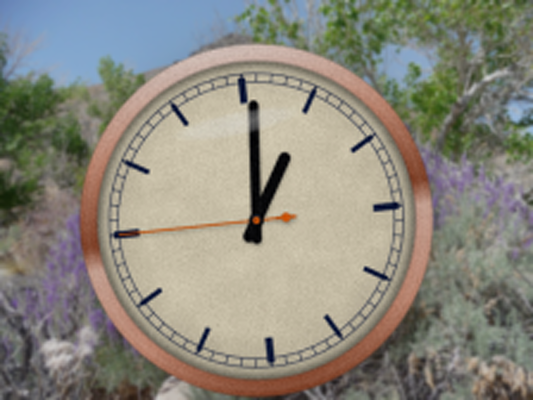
1:00:45
